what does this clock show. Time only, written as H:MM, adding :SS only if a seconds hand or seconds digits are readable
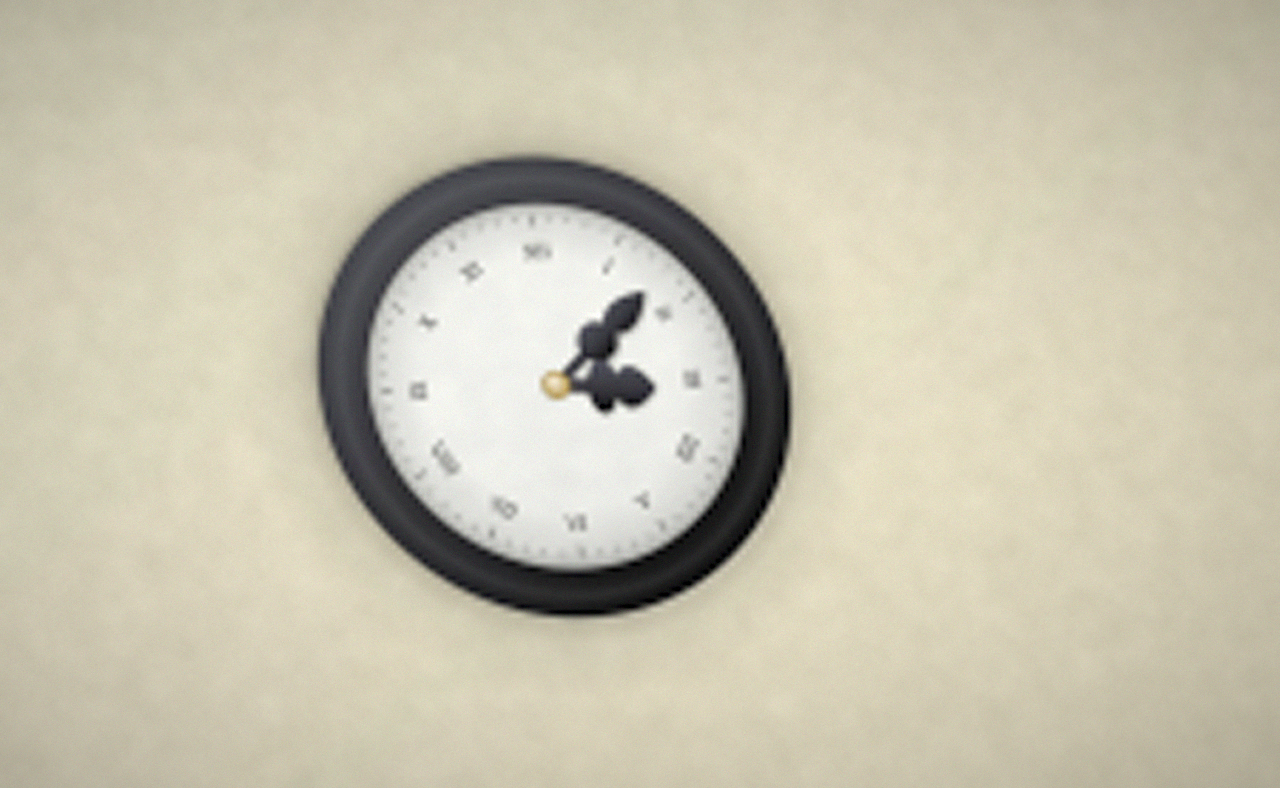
3:08
